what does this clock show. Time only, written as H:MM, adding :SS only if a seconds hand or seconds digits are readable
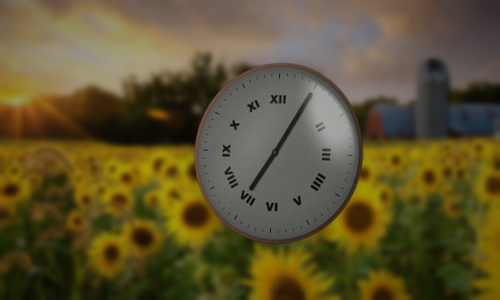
7:05
